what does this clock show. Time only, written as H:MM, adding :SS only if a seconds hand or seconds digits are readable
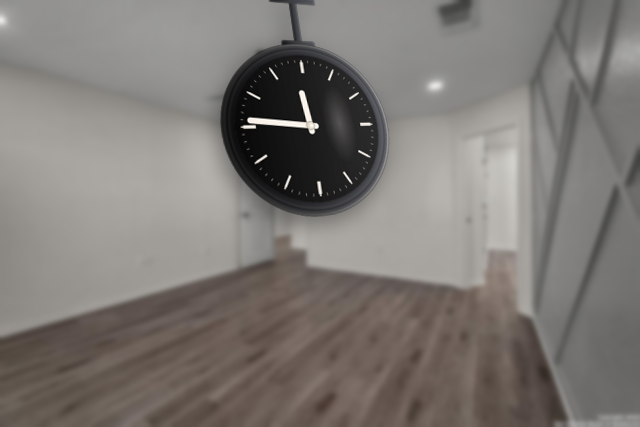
11:46
